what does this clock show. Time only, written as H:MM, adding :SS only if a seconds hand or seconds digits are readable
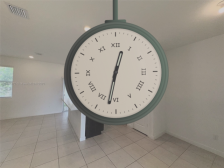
12:32
